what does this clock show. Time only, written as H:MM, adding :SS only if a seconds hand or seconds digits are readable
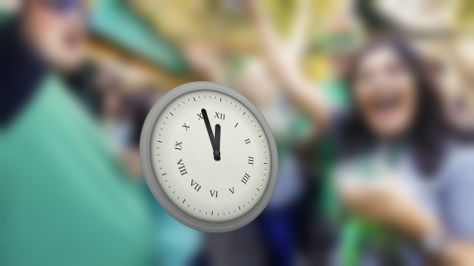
11:56
